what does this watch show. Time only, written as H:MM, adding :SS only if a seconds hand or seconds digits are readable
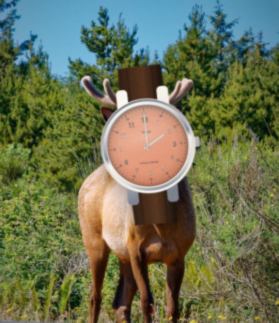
2:00
